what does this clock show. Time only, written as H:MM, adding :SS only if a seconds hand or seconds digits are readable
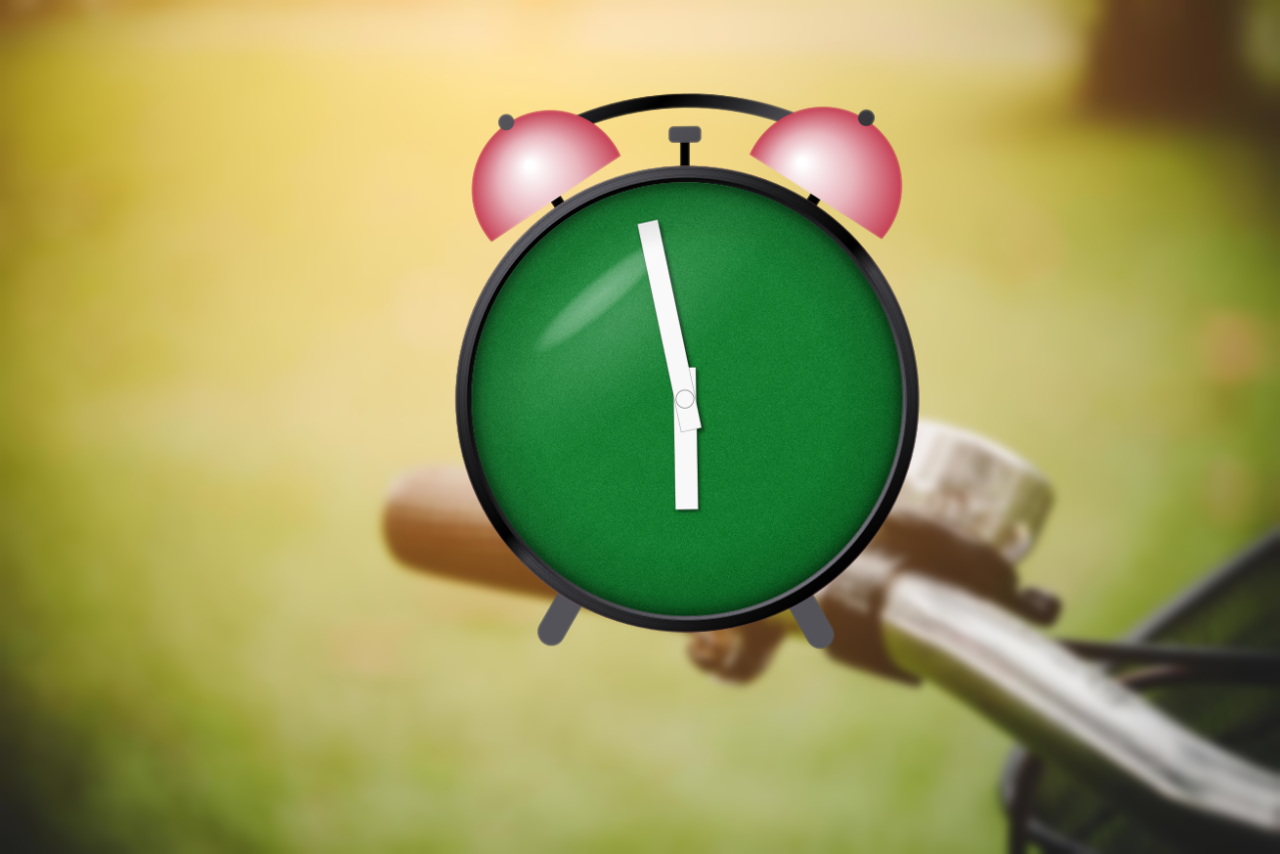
5:58
